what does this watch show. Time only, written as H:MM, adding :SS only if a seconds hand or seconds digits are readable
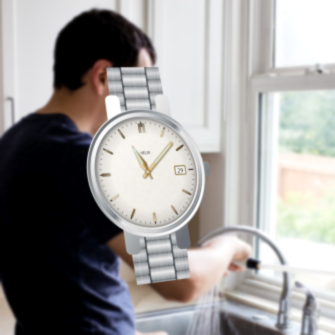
11:08
